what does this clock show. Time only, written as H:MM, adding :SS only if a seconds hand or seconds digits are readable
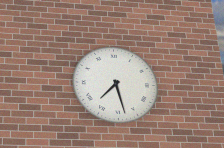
7:28
